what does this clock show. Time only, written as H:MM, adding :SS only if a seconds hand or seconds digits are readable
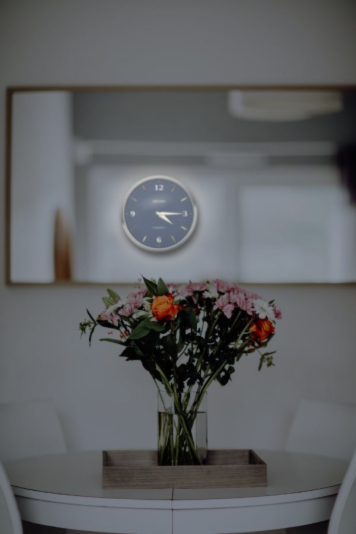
4:15
